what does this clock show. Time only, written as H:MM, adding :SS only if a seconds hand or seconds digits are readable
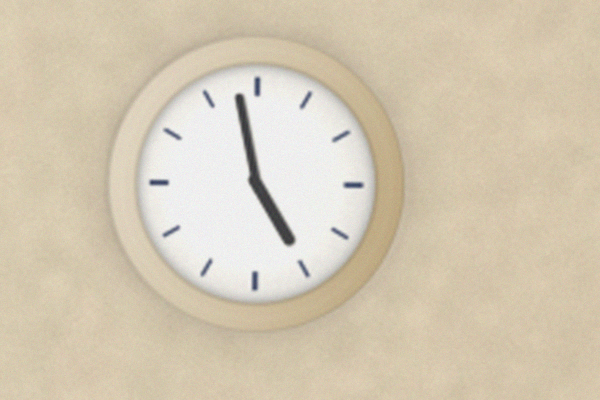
4:58
